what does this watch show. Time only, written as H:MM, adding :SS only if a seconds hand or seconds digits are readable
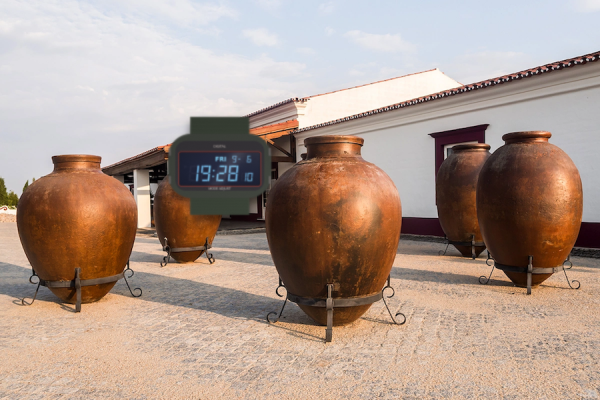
19:28
